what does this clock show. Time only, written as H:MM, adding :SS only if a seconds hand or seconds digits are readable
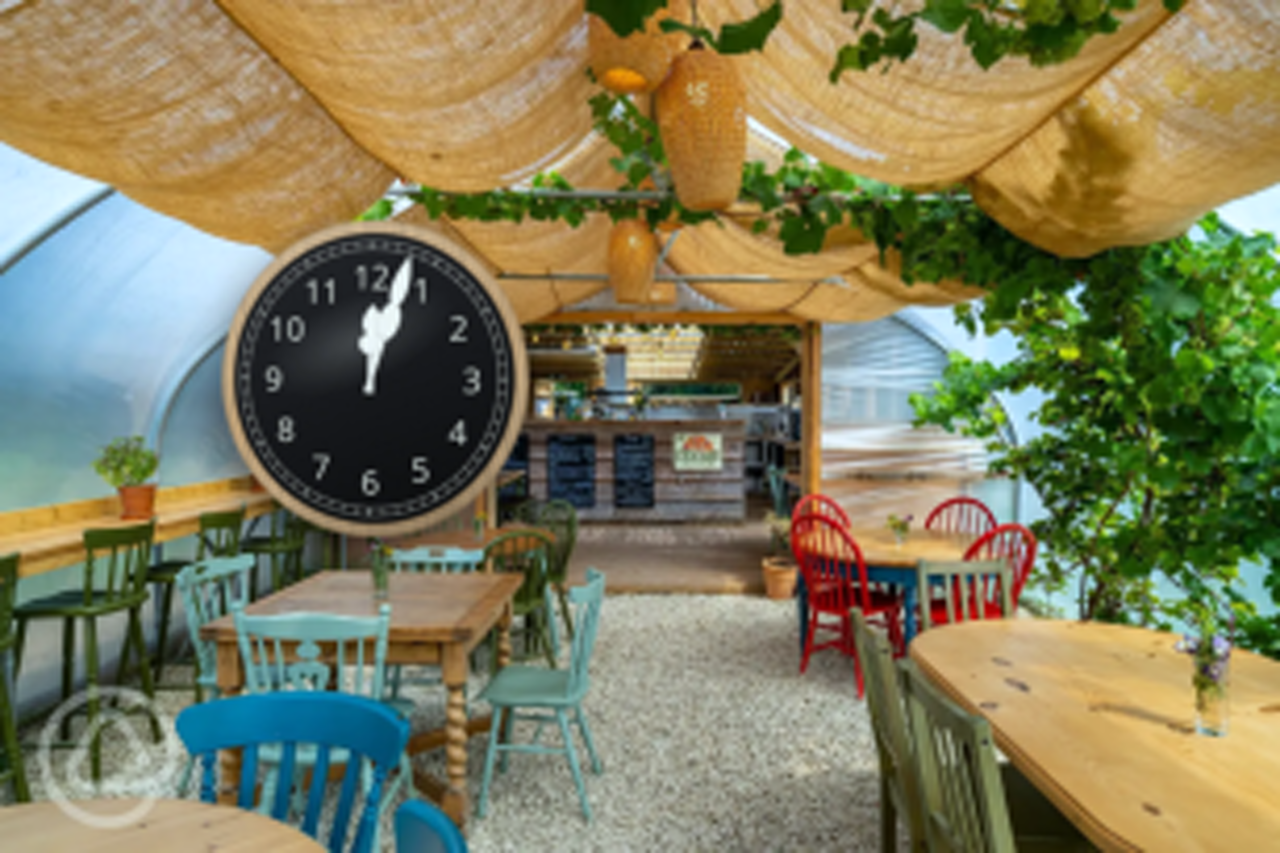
12:03
